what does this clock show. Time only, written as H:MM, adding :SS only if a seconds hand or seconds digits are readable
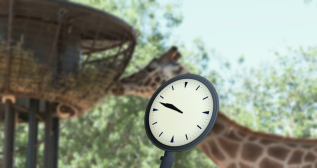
9:48
